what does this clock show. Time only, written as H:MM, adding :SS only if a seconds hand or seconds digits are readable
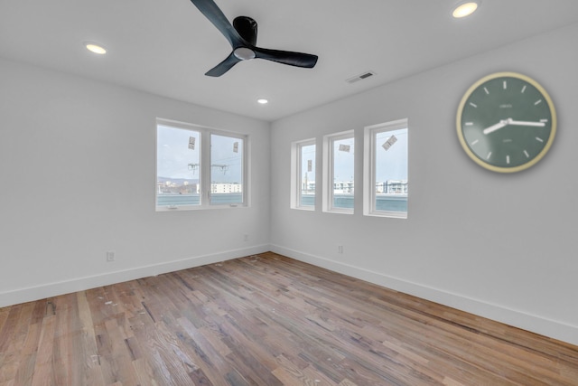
8:16
